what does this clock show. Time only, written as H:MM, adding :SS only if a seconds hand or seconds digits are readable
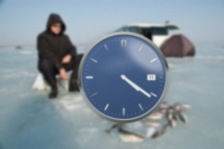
4:21
